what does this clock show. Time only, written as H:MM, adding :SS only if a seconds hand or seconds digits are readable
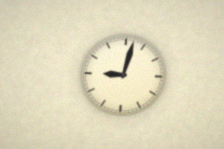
9:02
